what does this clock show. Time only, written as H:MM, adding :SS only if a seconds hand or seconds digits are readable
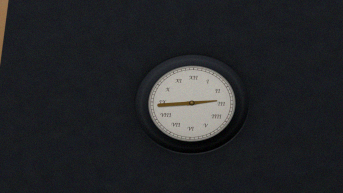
2:44
